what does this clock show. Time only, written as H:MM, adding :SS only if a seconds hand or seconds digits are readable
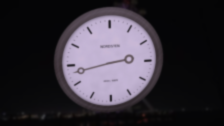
2:43
